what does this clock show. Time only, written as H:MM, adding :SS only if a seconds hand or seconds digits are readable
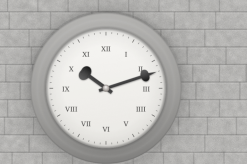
10:12
